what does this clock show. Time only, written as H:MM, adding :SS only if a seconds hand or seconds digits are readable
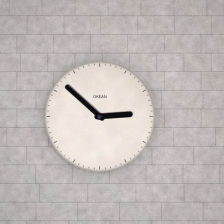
2:52
